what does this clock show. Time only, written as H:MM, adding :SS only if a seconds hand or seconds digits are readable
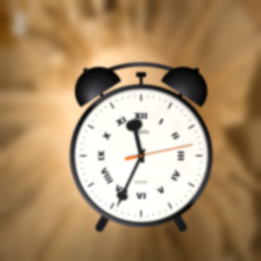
11:34:13
